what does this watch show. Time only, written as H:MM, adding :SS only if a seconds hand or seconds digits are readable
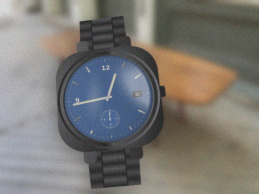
12:44
